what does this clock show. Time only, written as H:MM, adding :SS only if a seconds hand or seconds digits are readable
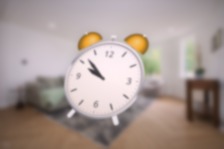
9:52
